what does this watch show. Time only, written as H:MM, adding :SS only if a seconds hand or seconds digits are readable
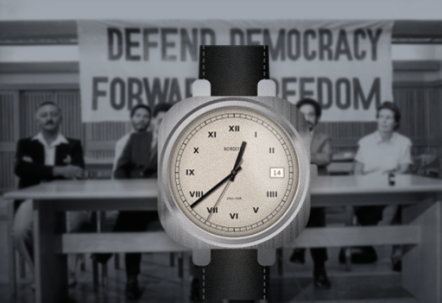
12:38:35
